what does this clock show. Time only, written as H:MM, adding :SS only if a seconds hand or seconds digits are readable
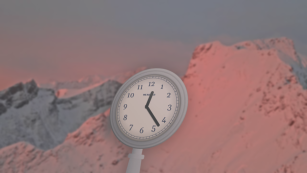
12:23
